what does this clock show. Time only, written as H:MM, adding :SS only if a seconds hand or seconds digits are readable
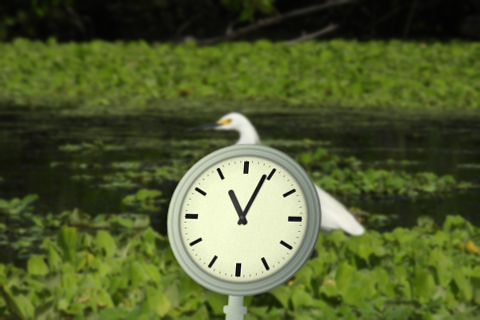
11:04
